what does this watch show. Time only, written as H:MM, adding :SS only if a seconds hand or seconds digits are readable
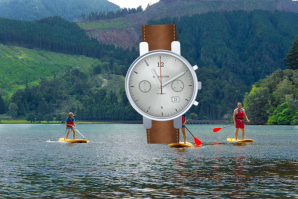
11:10
